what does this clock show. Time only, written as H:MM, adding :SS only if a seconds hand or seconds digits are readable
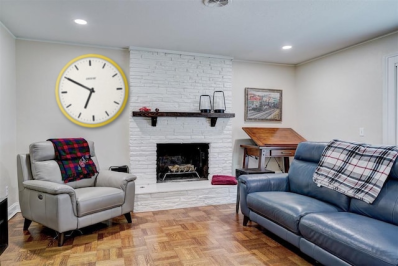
6:50
